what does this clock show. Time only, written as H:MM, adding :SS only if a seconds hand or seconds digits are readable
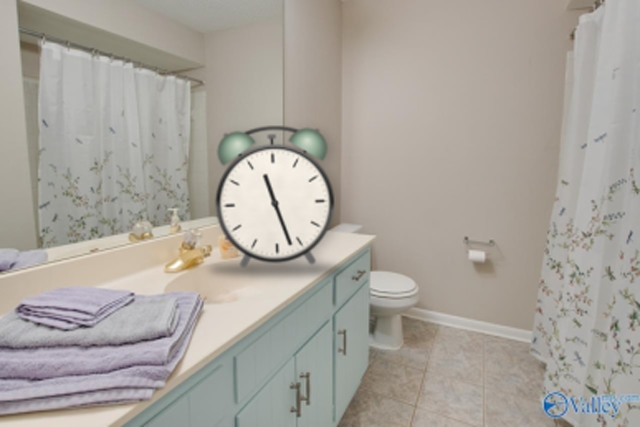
11:27
